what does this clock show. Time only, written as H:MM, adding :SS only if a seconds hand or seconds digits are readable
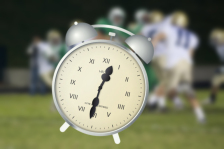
12:31
